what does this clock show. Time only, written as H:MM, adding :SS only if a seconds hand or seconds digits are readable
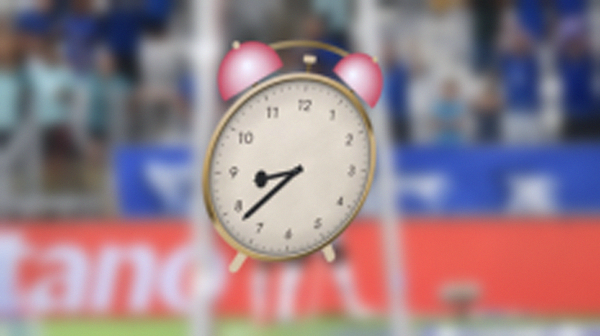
8:38
